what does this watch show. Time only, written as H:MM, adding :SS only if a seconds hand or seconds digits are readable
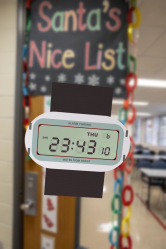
23:43:10
